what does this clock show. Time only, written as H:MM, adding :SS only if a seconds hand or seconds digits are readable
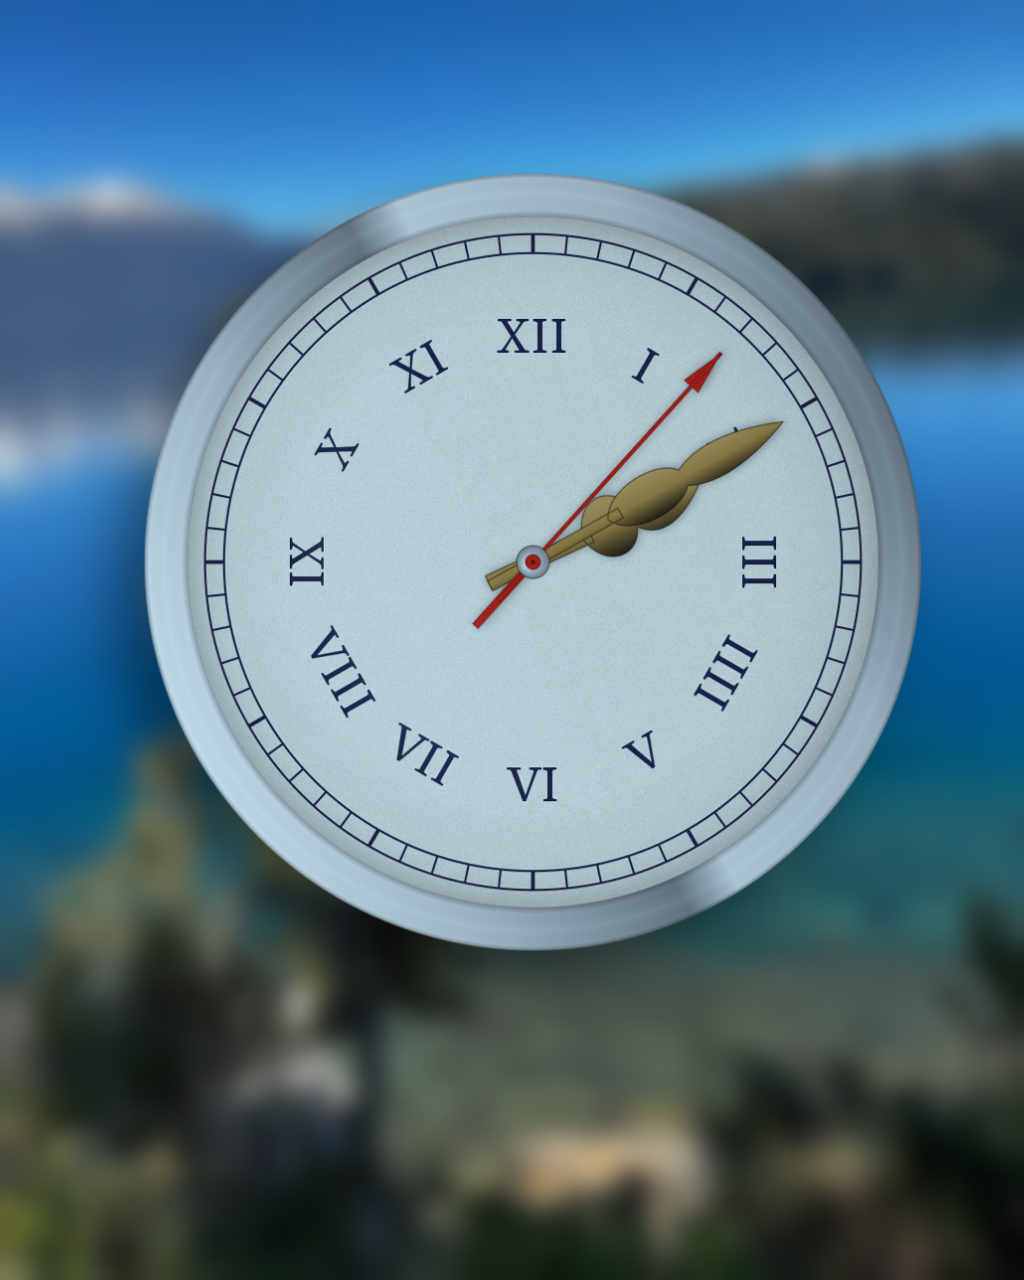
2:10:07
